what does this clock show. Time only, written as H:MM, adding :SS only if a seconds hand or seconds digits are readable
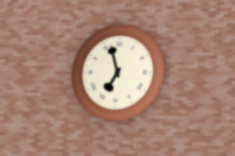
6:57
